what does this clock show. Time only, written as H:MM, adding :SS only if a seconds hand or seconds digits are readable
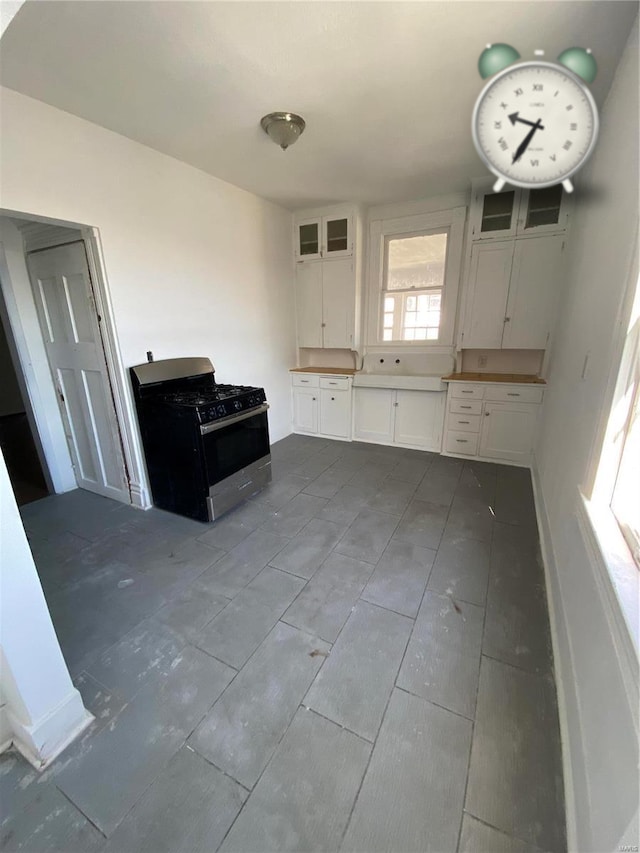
9:35
